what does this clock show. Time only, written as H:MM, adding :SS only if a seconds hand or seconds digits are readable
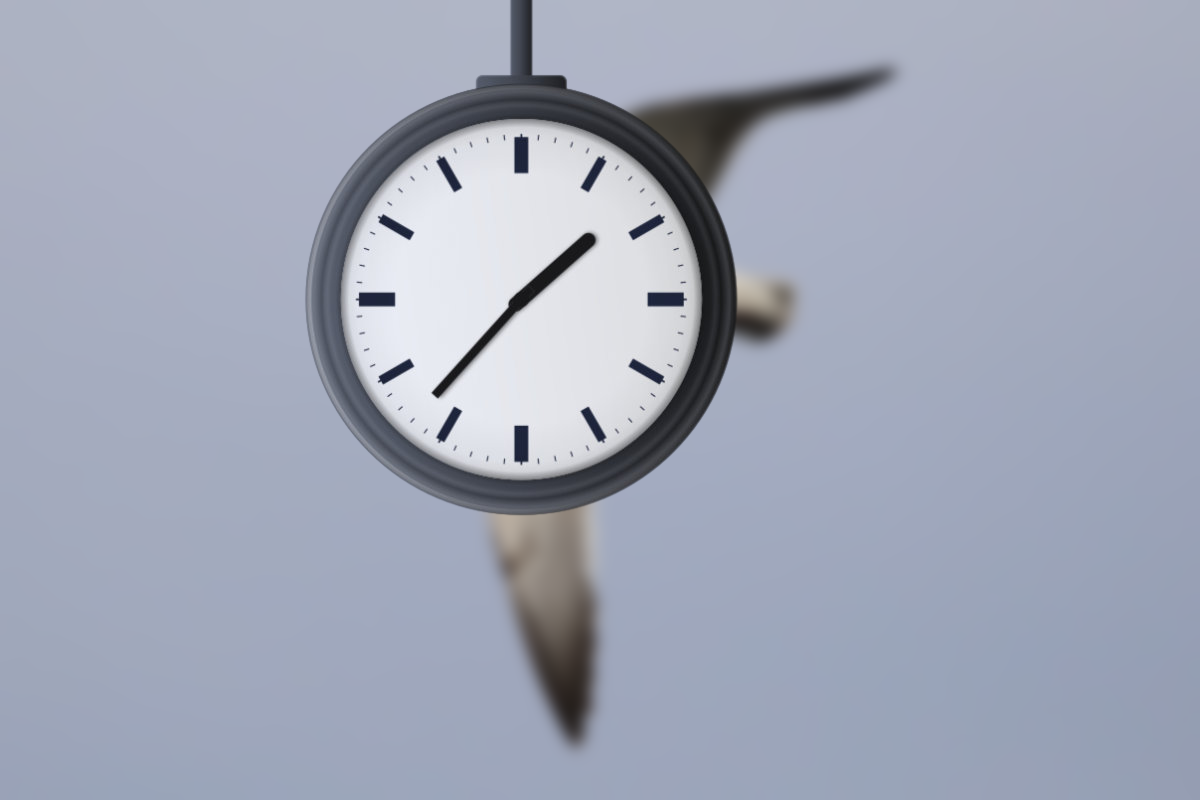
1:37
